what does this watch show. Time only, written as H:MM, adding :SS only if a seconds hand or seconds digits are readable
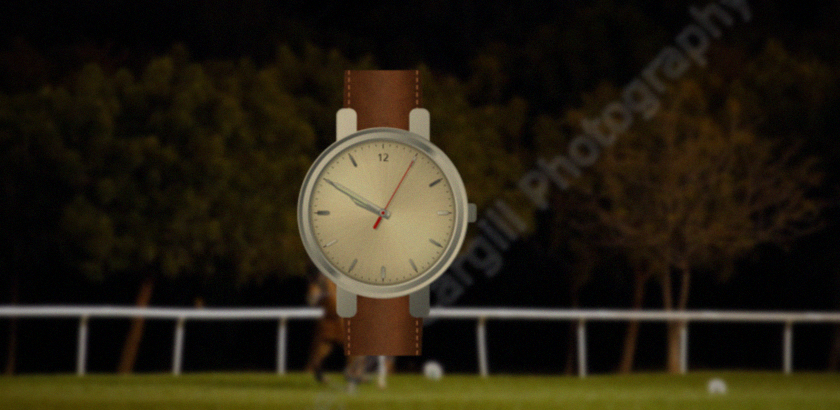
9:50:05
